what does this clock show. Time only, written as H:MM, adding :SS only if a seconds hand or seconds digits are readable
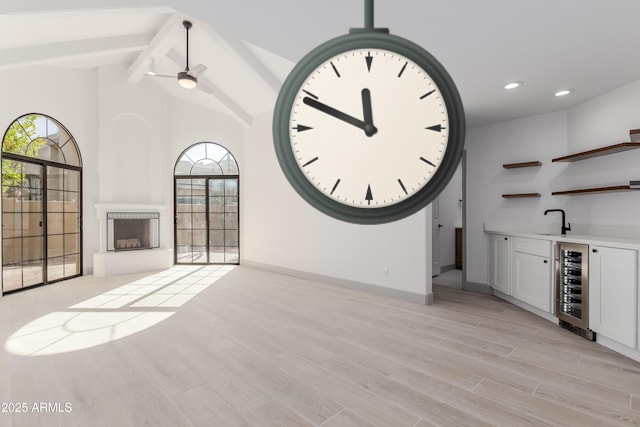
11:49
